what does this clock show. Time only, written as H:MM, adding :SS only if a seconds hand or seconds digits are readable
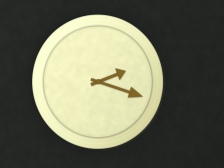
2:18
